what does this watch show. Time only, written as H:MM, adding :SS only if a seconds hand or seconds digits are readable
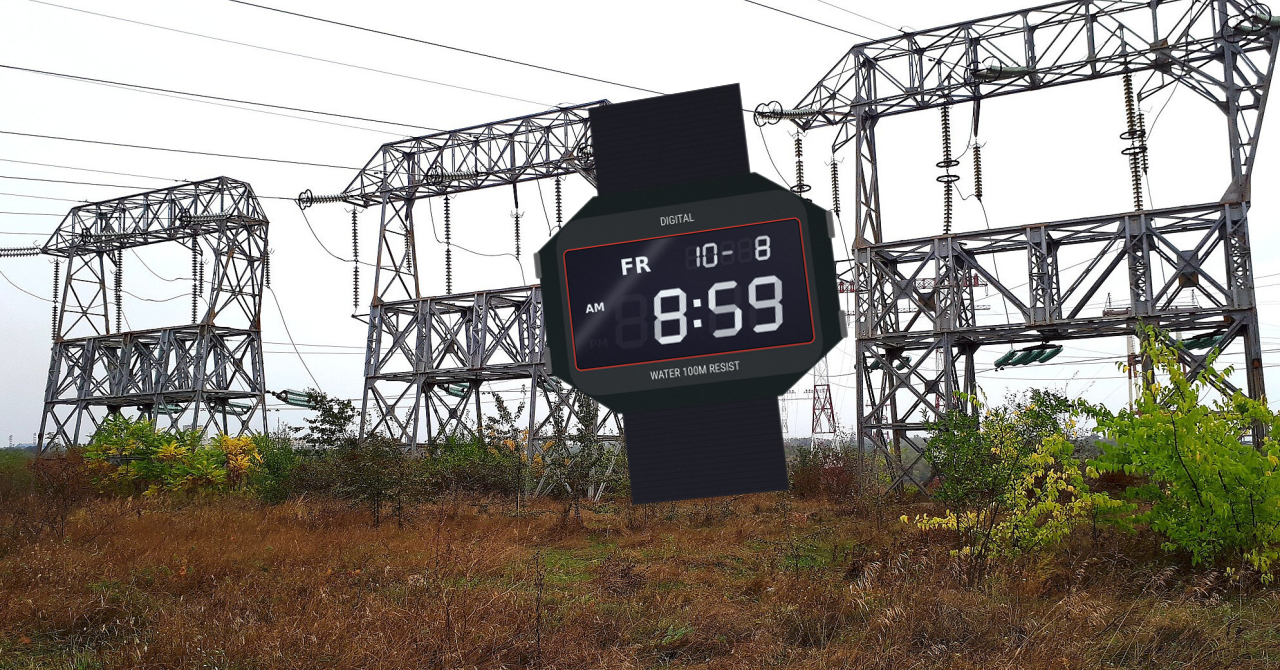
8:59
